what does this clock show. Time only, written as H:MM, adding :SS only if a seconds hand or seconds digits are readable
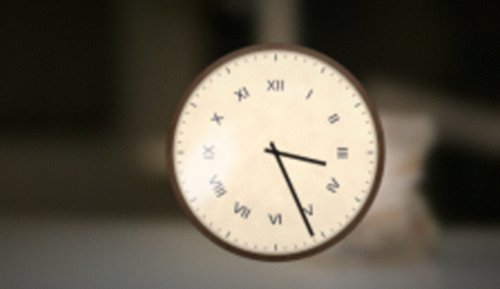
3:26
